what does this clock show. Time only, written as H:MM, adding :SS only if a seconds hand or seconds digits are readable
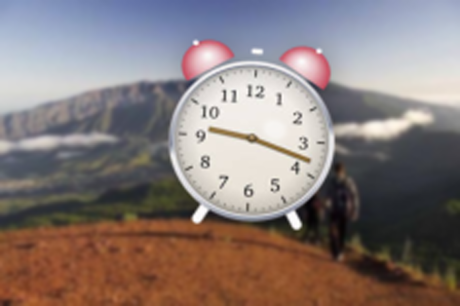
9:18
